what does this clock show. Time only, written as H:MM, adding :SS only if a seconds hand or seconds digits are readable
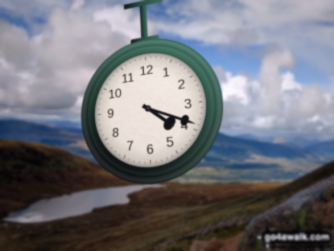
4:19
